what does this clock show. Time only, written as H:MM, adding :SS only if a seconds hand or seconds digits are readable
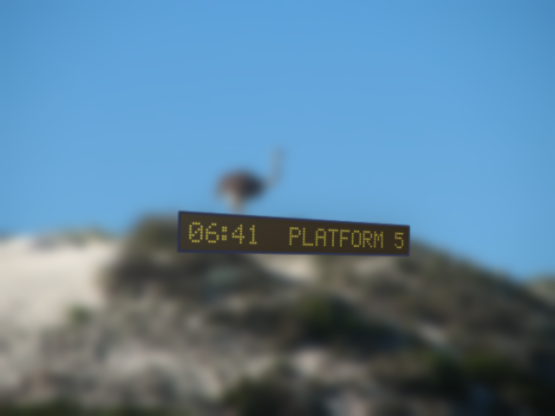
6:41
